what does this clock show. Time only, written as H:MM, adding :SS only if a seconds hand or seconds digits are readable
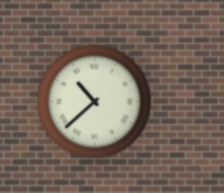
10:38
